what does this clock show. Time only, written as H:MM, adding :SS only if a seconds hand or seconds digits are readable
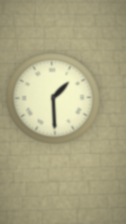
1:30
